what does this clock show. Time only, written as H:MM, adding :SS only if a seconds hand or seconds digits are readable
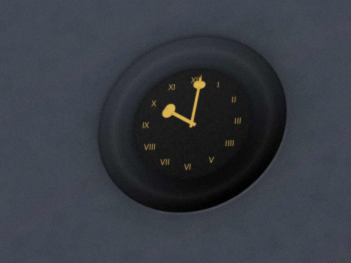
10:01
